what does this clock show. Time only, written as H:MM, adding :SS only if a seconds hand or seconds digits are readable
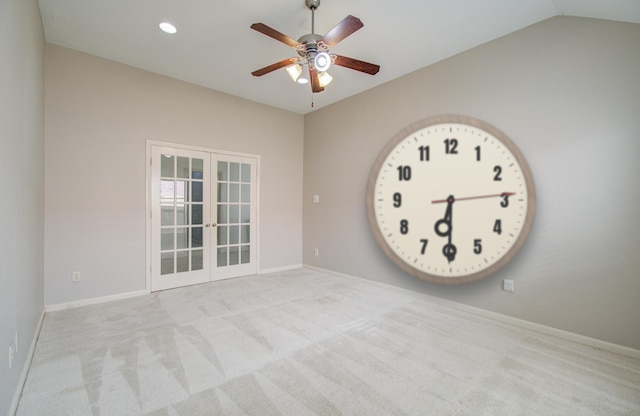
6:30:14
